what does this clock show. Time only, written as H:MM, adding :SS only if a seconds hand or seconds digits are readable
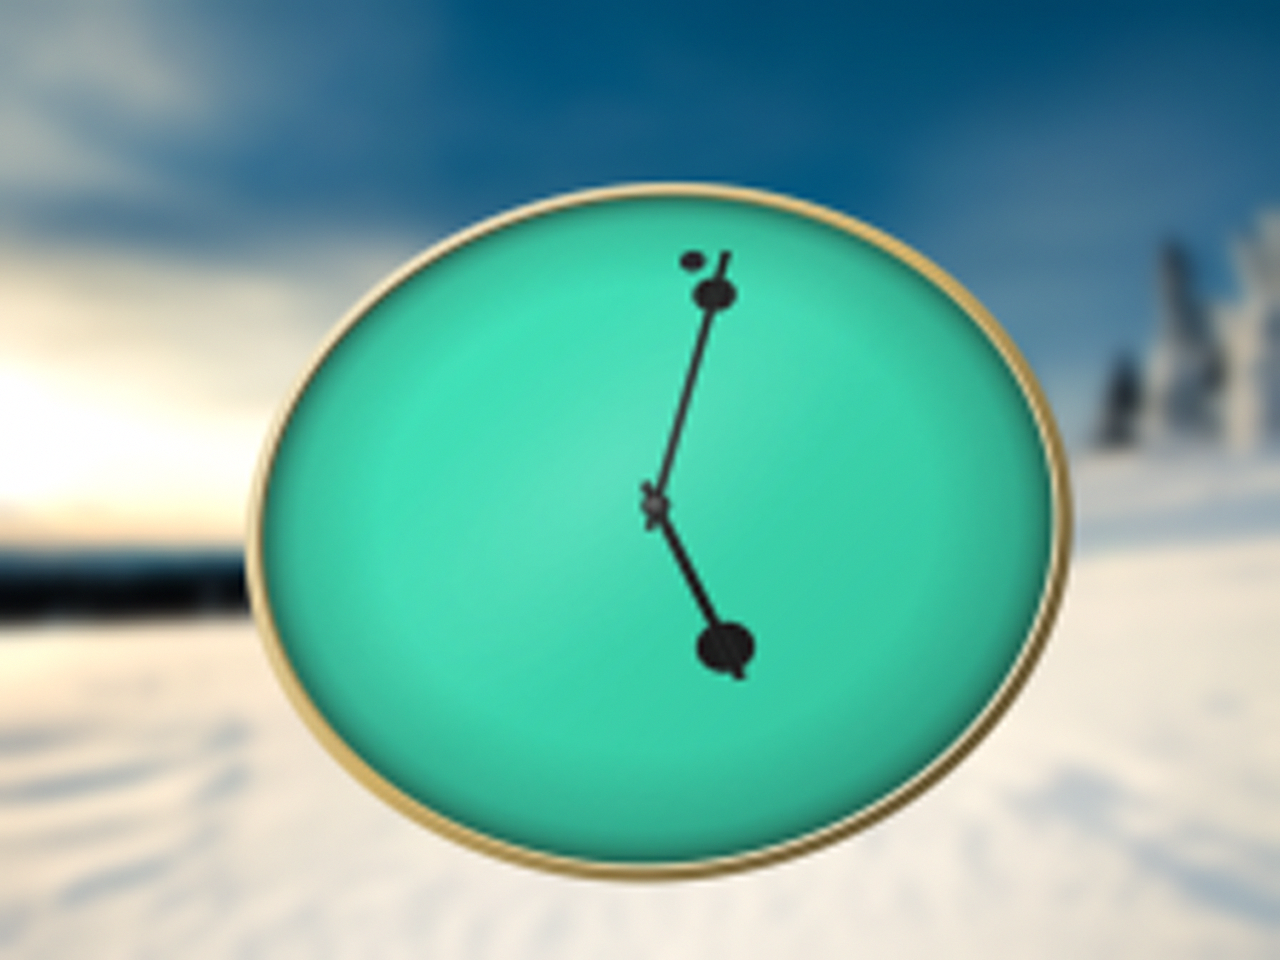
5:01
